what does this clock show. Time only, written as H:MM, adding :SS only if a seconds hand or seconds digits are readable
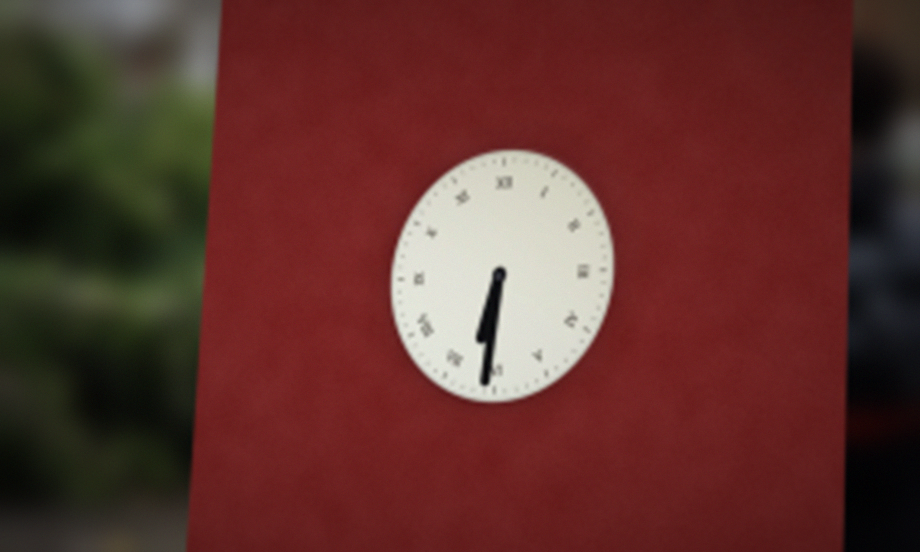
6:31
